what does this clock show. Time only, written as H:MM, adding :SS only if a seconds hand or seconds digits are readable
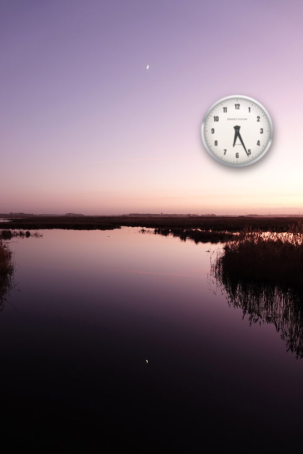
6:26
